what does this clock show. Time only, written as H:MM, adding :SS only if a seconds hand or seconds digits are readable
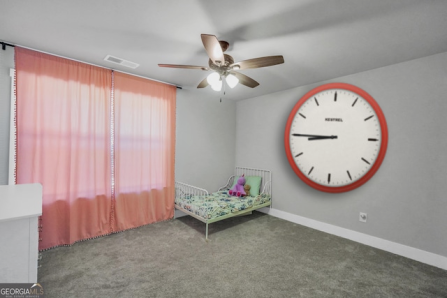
8:45
